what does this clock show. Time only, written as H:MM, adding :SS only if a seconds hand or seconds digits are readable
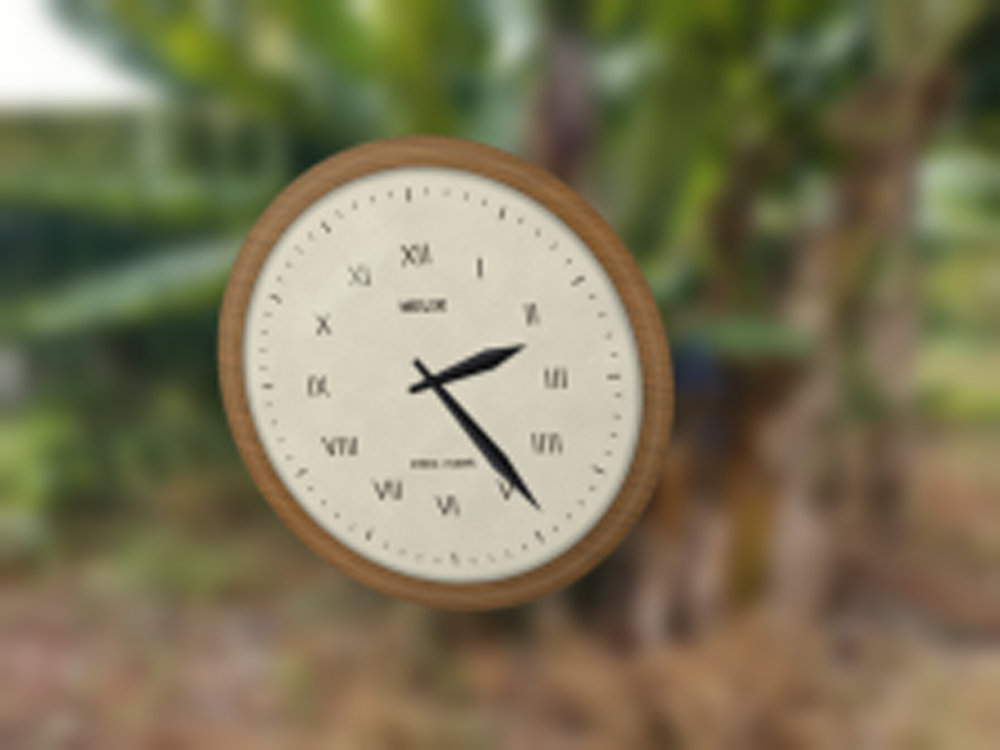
2:24
